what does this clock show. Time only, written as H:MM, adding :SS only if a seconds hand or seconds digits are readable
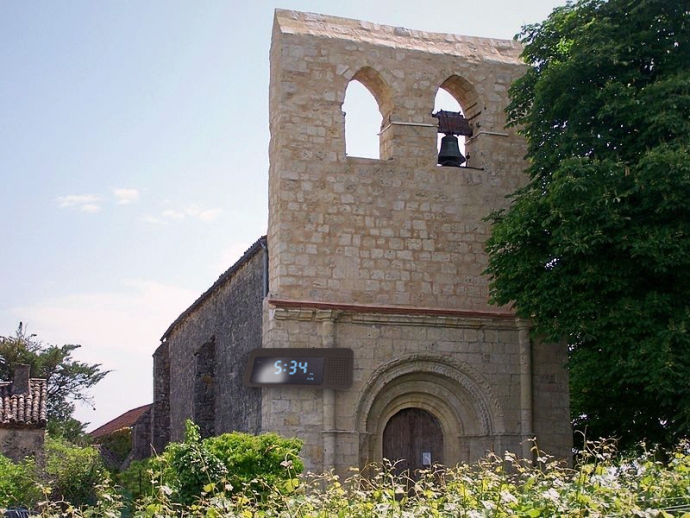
5:34
